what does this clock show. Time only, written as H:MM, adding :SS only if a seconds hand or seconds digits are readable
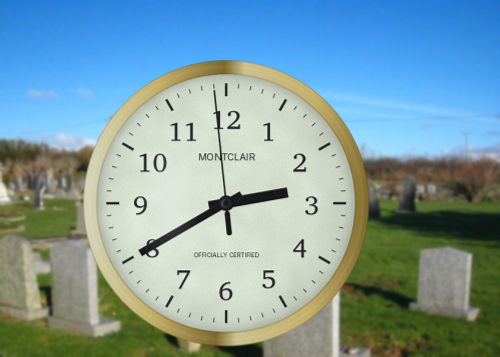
2:39:59
